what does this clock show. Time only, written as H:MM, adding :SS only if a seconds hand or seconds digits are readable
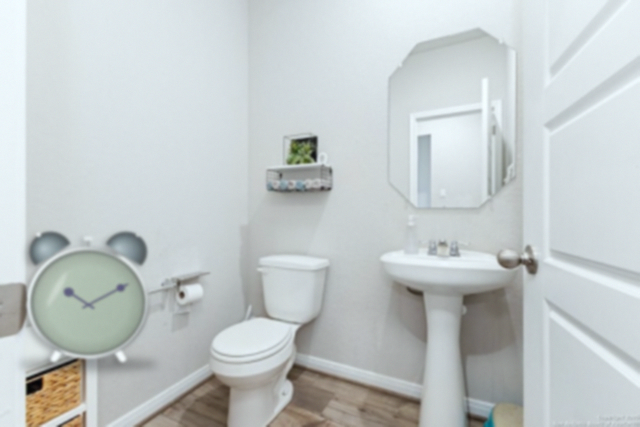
10:10
